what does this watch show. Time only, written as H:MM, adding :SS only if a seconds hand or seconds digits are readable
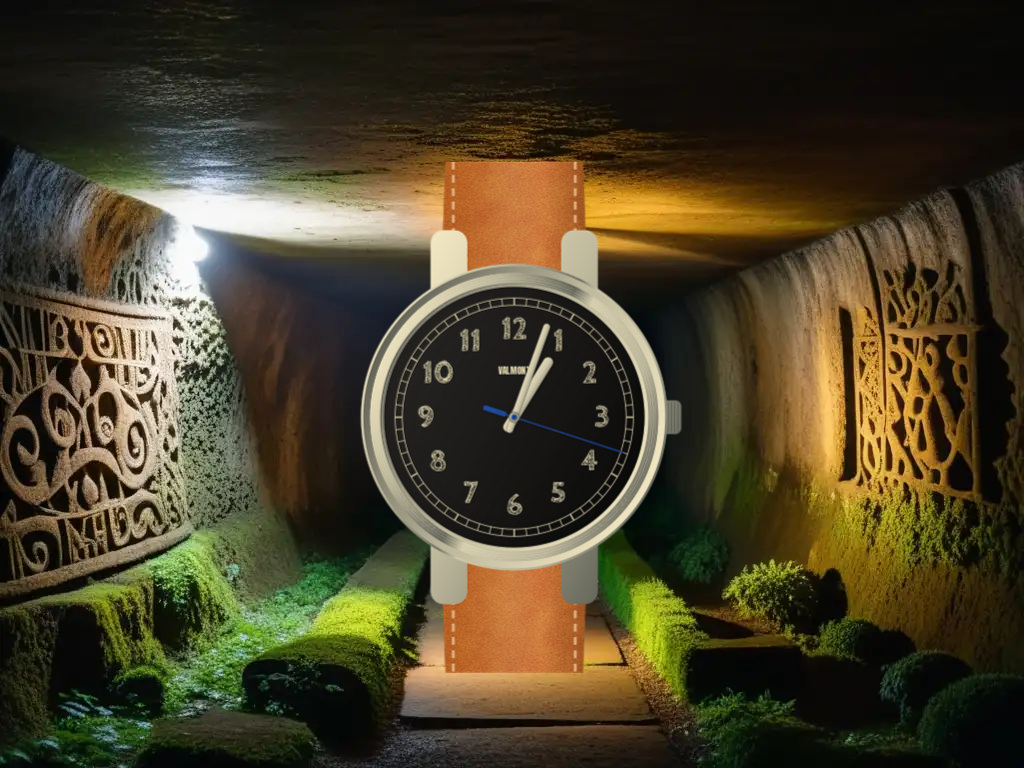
1:03:18
